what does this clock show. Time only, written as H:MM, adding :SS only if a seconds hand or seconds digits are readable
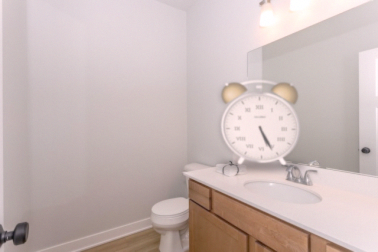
5:26
